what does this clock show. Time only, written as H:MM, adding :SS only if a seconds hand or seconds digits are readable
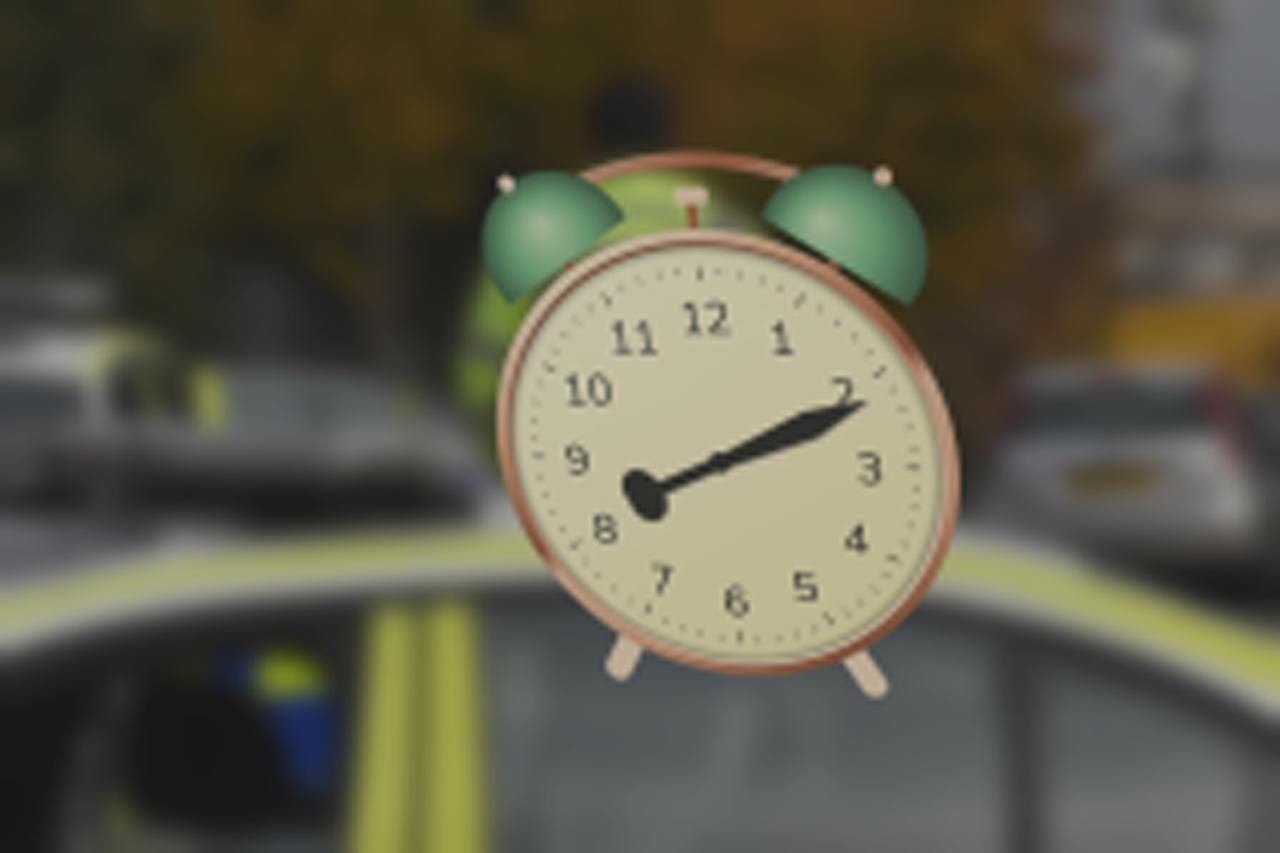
8:11
